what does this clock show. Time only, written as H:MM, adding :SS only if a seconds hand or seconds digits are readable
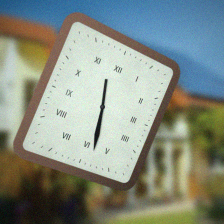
11:28
